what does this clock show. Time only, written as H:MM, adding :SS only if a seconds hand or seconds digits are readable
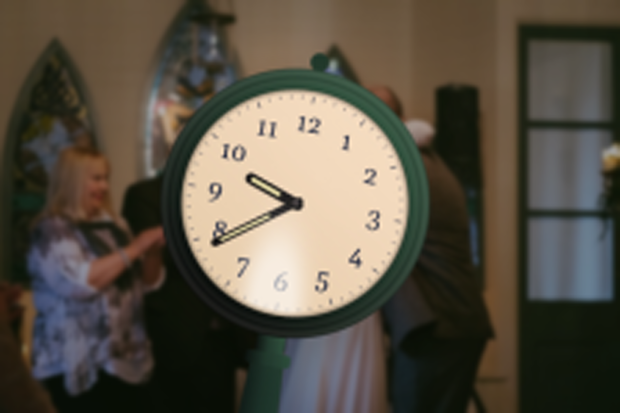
9:39
